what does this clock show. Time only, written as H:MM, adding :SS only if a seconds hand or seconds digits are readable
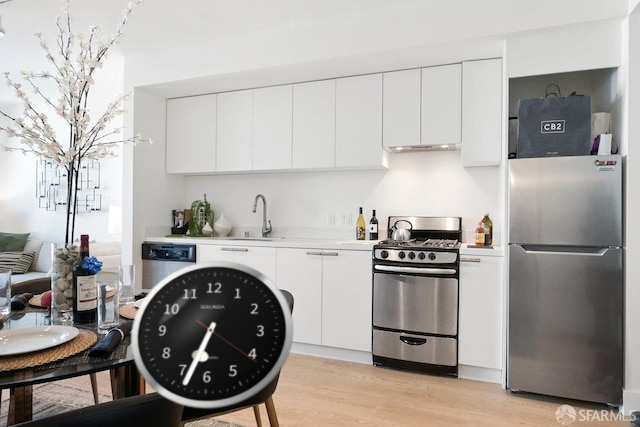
6:33:21
